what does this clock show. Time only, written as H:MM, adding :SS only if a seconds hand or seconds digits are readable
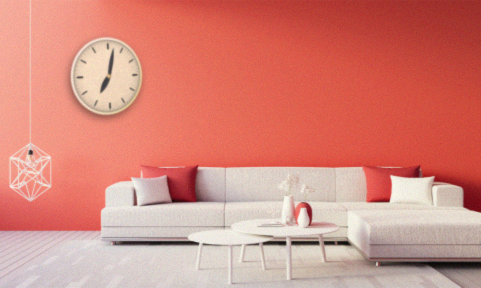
7:02
